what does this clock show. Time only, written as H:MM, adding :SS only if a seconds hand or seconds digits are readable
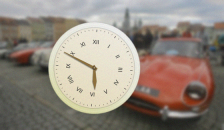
5:49
